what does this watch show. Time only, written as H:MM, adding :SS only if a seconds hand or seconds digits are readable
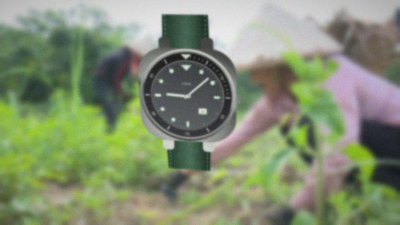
9:08
